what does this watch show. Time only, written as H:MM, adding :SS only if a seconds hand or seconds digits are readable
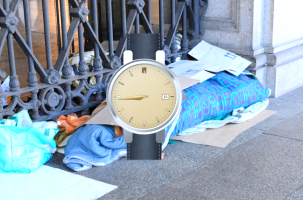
8:44
